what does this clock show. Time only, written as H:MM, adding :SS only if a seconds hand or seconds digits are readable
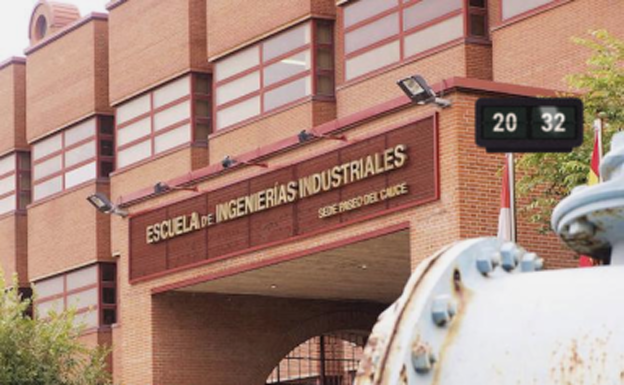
20:32
